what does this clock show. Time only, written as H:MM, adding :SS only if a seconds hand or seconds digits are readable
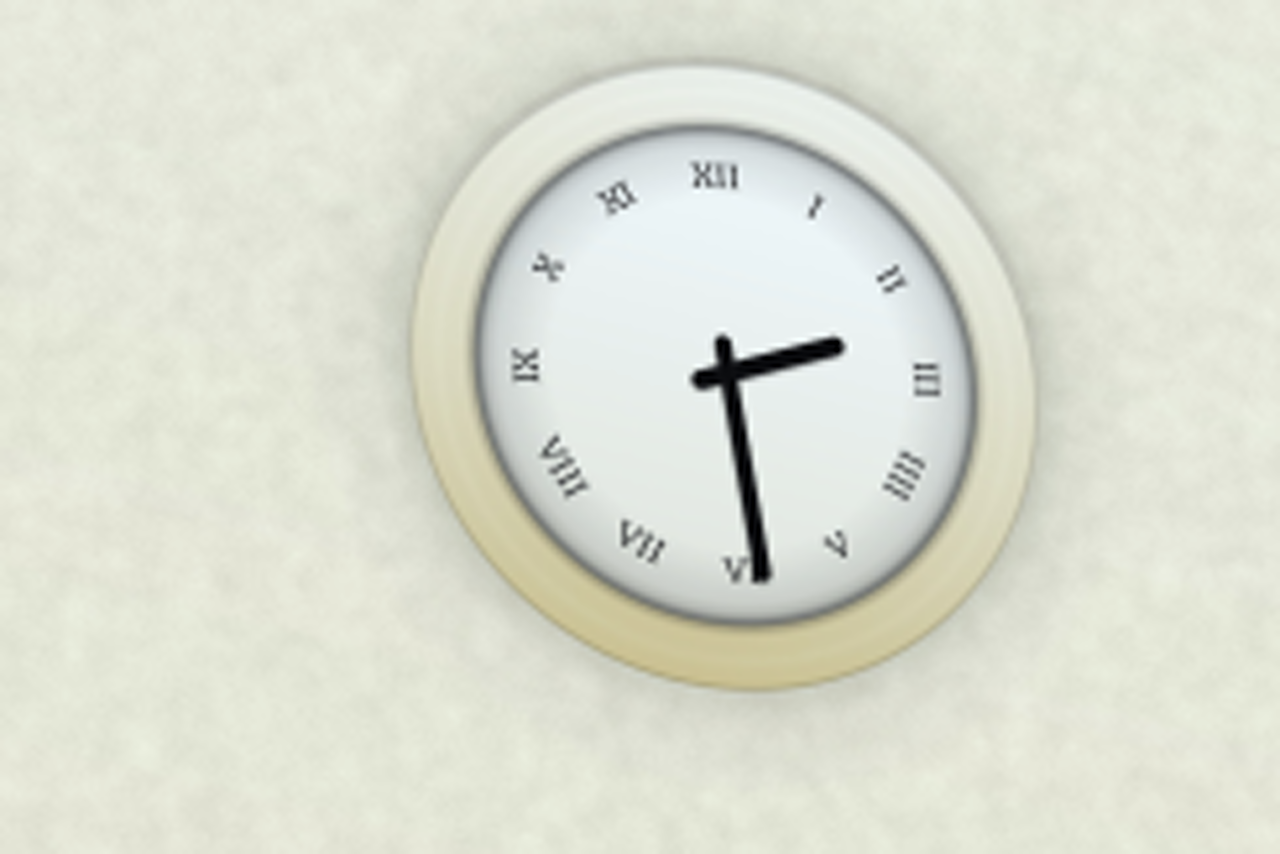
2:29
